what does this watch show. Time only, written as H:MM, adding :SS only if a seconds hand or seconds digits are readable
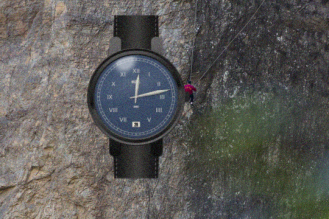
12:13
